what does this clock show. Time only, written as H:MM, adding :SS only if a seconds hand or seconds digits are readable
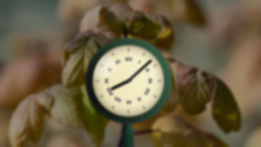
8:08
